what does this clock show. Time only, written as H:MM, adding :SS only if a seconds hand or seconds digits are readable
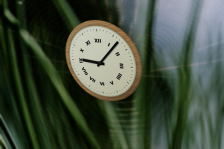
9:07
